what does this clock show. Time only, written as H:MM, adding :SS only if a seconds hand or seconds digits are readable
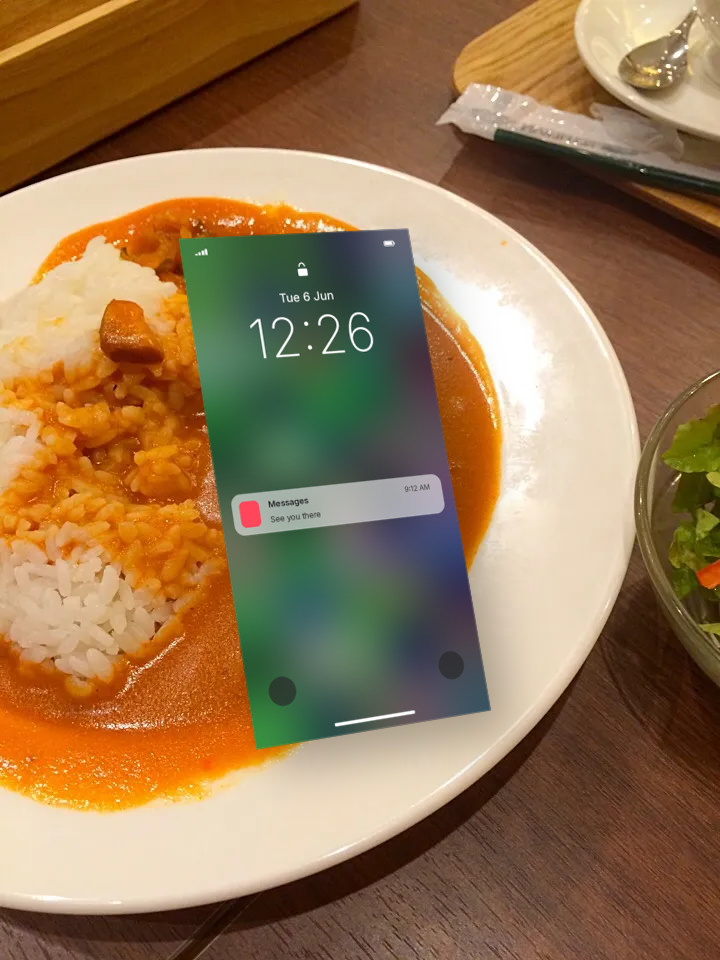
12:26
